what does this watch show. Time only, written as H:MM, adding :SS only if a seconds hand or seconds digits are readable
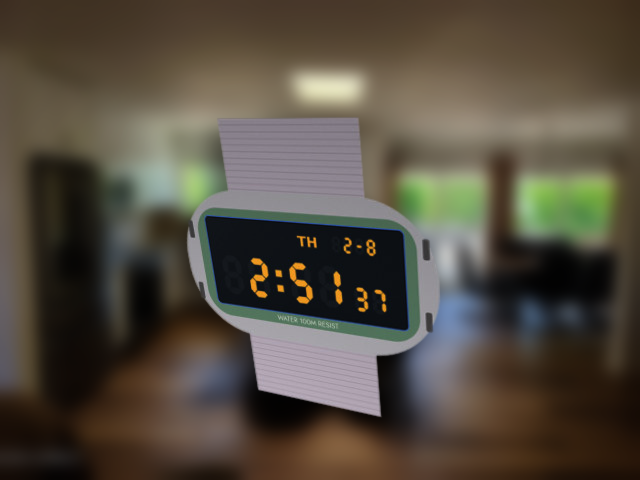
2:51:37
